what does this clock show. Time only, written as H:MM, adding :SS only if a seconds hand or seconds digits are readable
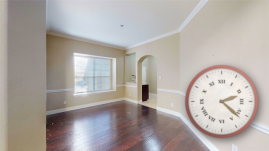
2:22
